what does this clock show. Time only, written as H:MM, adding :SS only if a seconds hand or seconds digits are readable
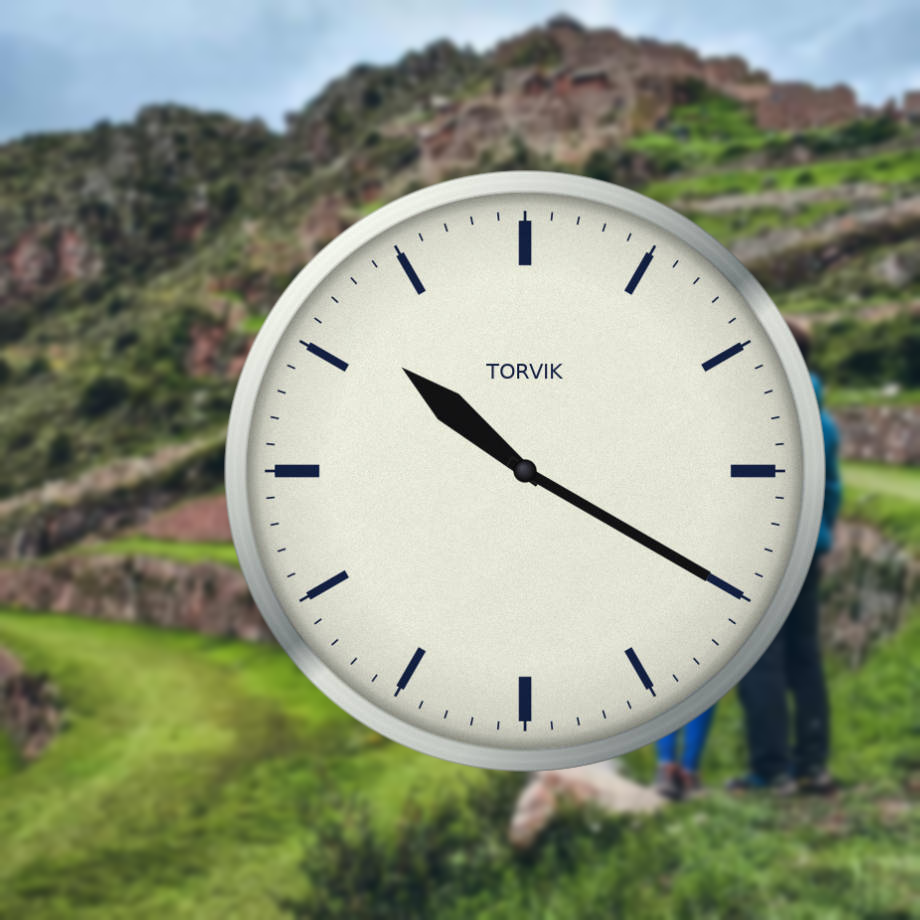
10:20
